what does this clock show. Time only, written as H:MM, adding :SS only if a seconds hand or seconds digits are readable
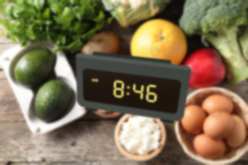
8:46
